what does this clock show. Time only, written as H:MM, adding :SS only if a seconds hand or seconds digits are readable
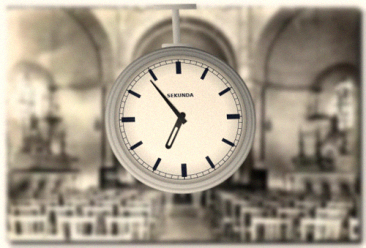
6:54
